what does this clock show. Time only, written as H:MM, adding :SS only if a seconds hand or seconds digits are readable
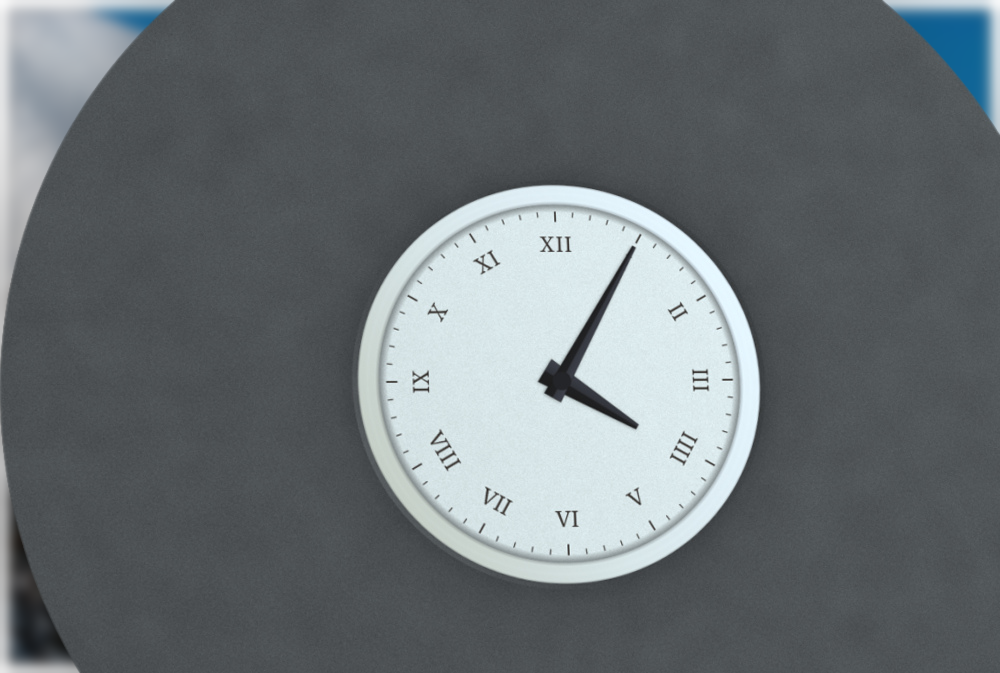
4:05
